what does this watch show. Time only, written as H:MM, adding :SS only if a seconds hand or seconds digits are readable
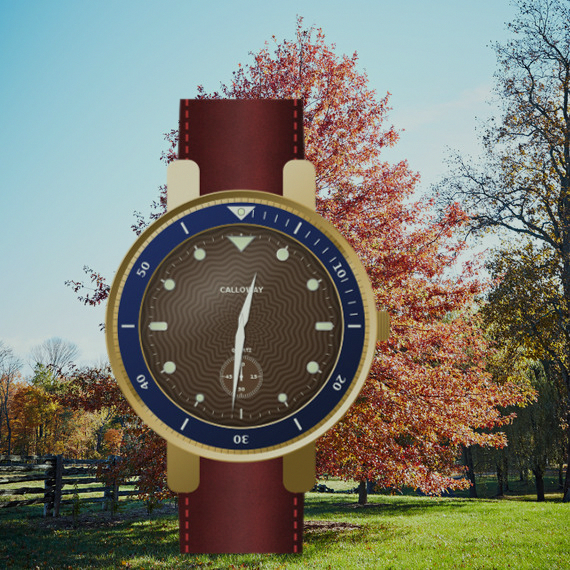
12:31
